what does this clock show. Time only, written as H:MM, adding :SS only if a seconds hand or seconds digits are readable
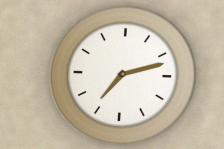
7:12
